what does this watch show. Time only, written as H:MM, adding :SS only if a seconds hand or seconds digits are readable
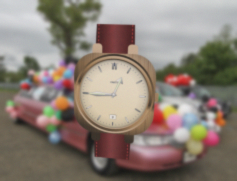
12:45
